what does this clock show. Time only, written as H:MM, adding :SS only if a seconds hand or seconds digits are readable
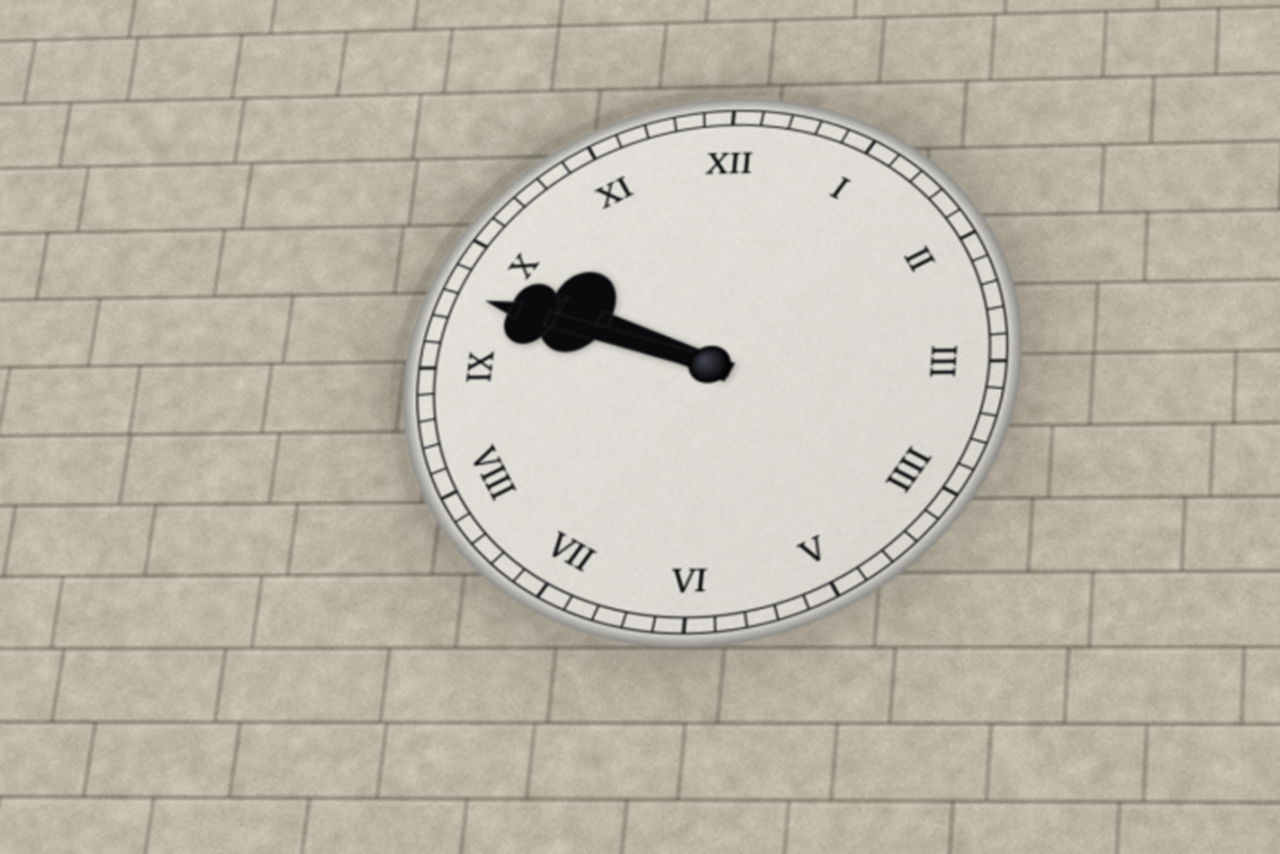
9:48
